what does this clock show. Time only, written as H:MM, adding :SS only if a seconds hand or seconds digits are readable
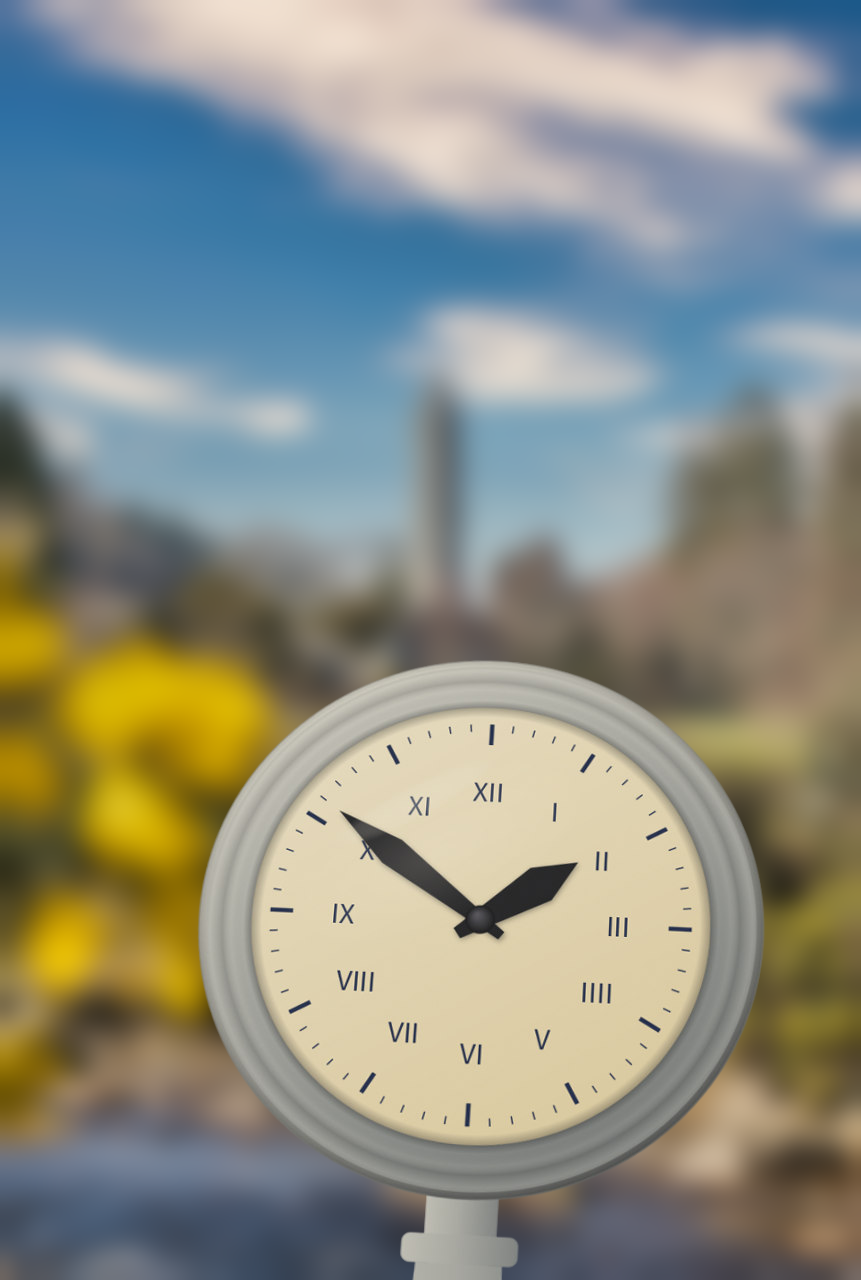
1:51
